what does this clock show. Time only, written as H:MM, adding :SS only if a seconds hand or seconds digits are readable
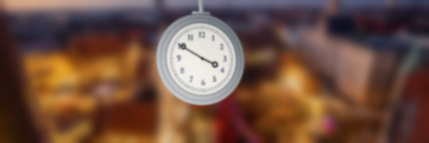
3:50
